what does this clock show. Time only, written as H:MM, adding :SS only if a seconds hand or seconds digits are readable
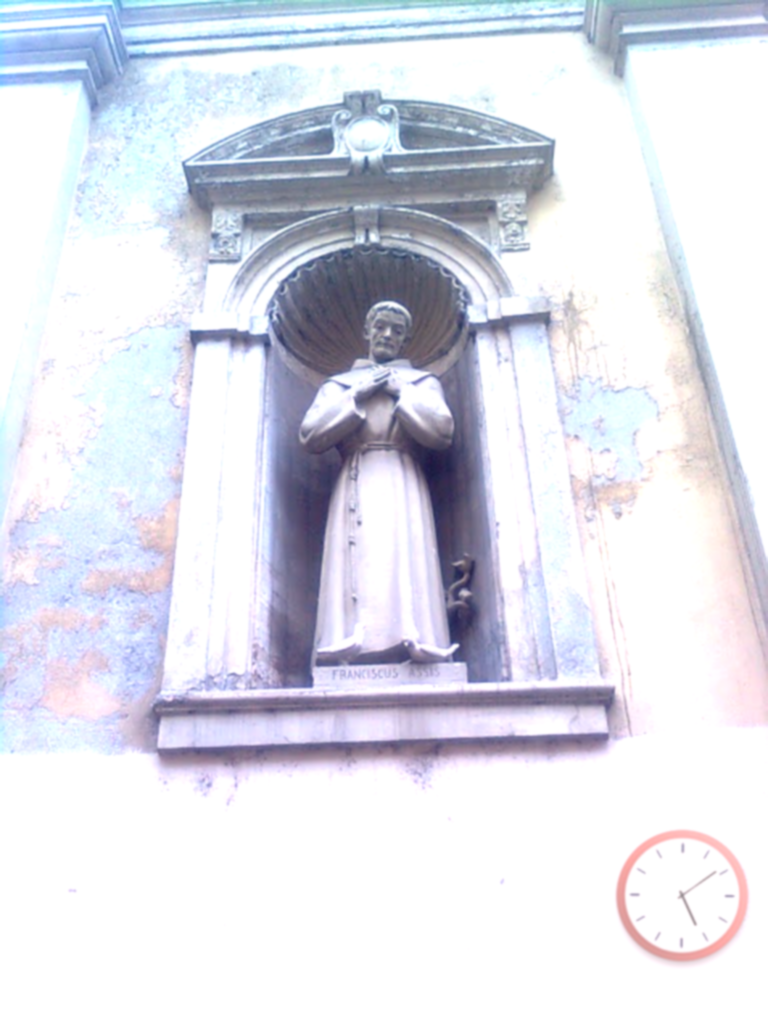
5:09
